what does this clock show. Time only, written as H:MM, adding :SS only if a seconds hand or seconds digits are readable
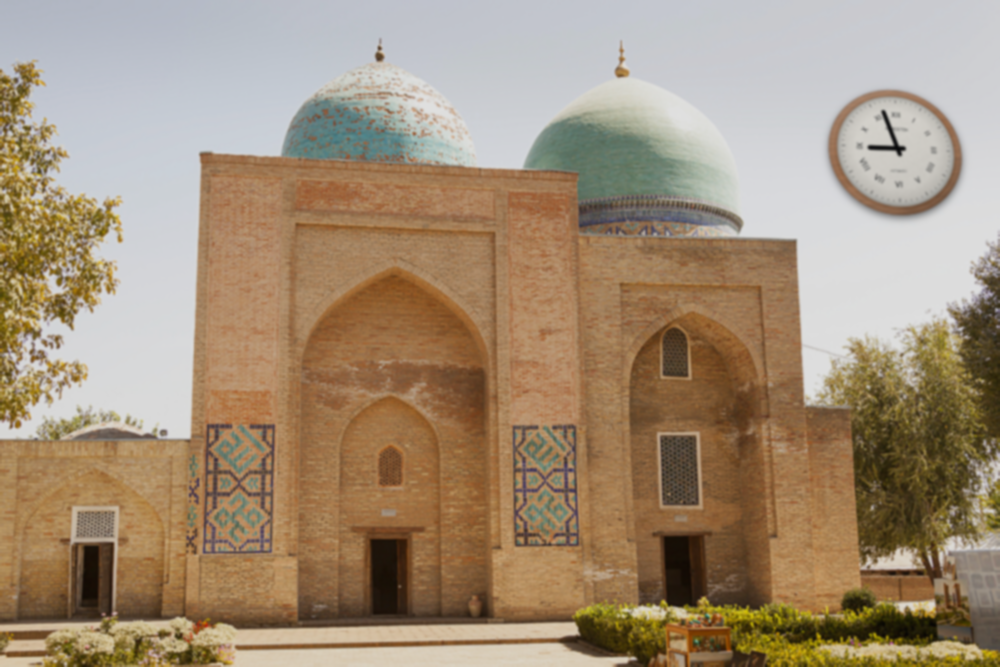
8:57
